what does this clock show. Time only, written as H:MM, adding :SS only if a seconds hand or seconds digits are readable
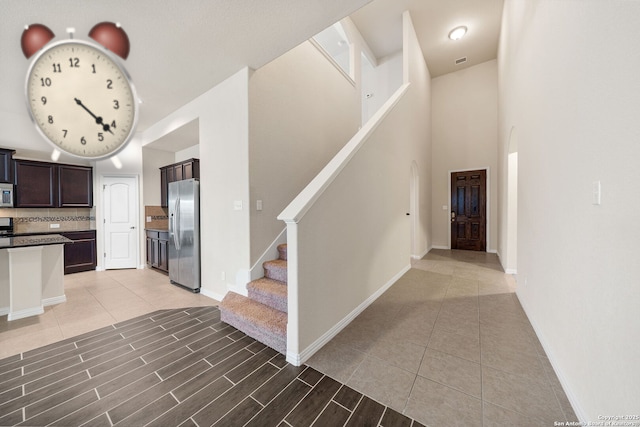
4:22
